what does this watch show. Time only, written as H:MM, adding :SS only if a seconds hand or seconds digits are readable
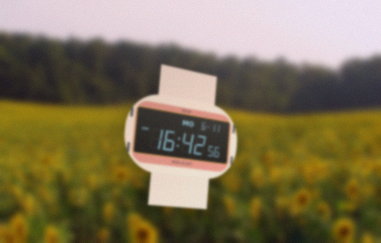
16:42
